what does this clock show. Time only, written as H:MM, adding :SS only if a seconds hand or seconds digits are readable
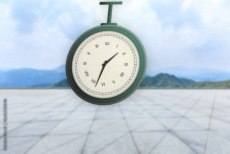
1:33
